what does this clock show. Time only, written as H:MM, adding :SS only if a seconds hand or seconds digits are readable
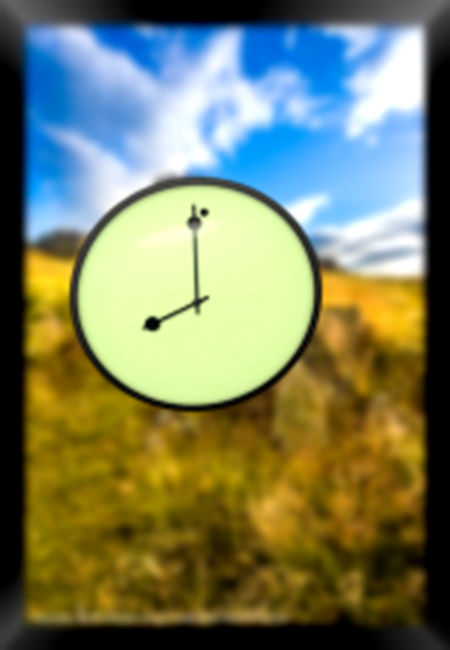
7:59
